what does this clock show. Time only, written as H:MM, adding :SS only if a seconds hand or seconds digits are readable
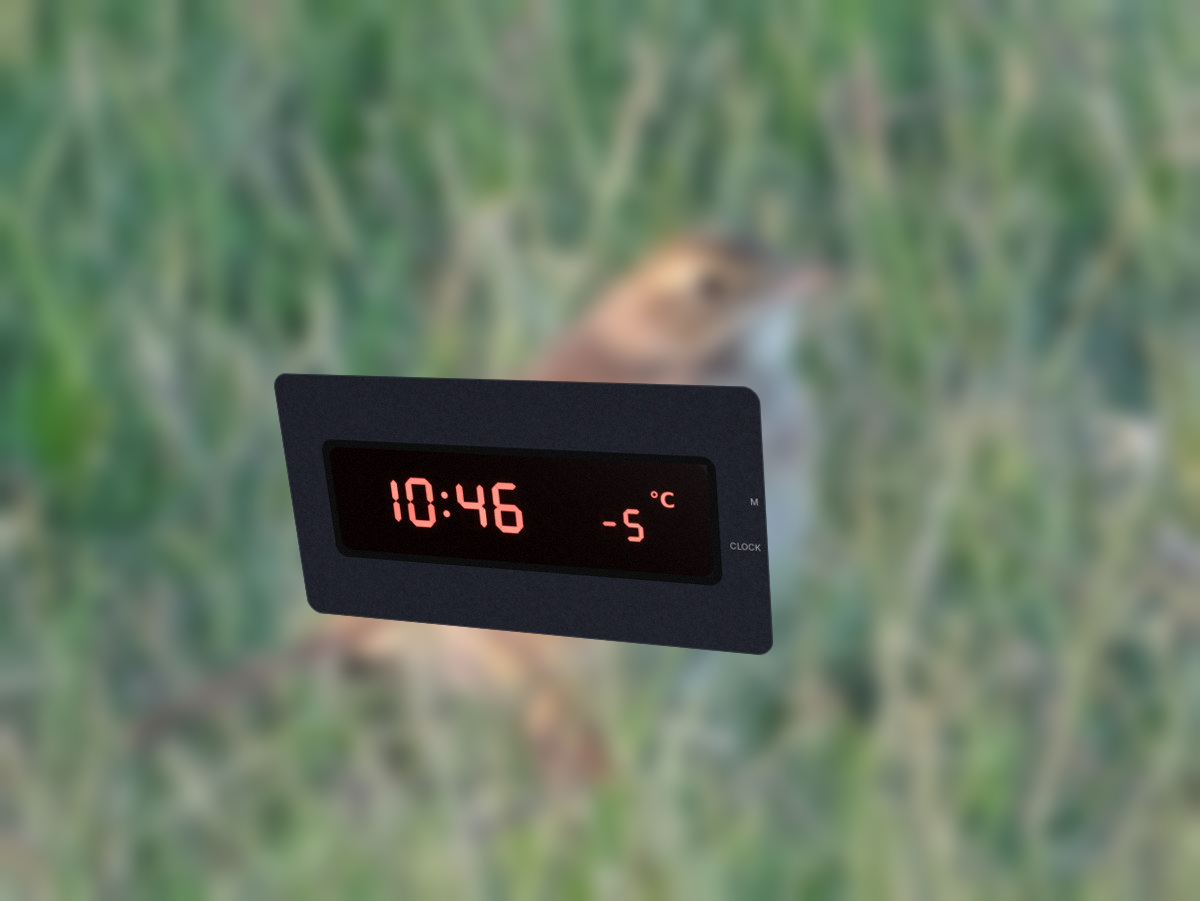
10:46
